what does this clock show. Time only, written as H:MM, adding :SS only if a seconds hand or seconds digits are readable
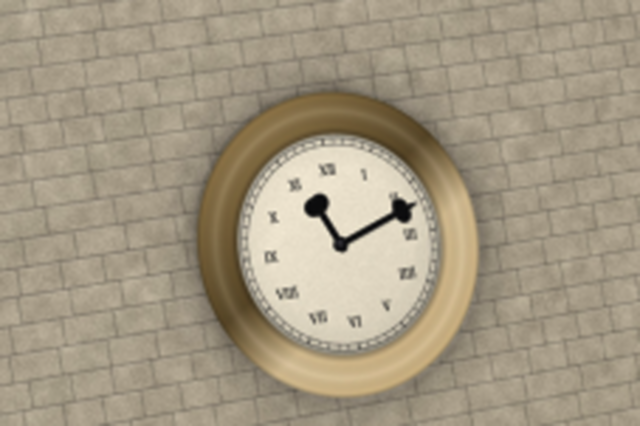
11:12
